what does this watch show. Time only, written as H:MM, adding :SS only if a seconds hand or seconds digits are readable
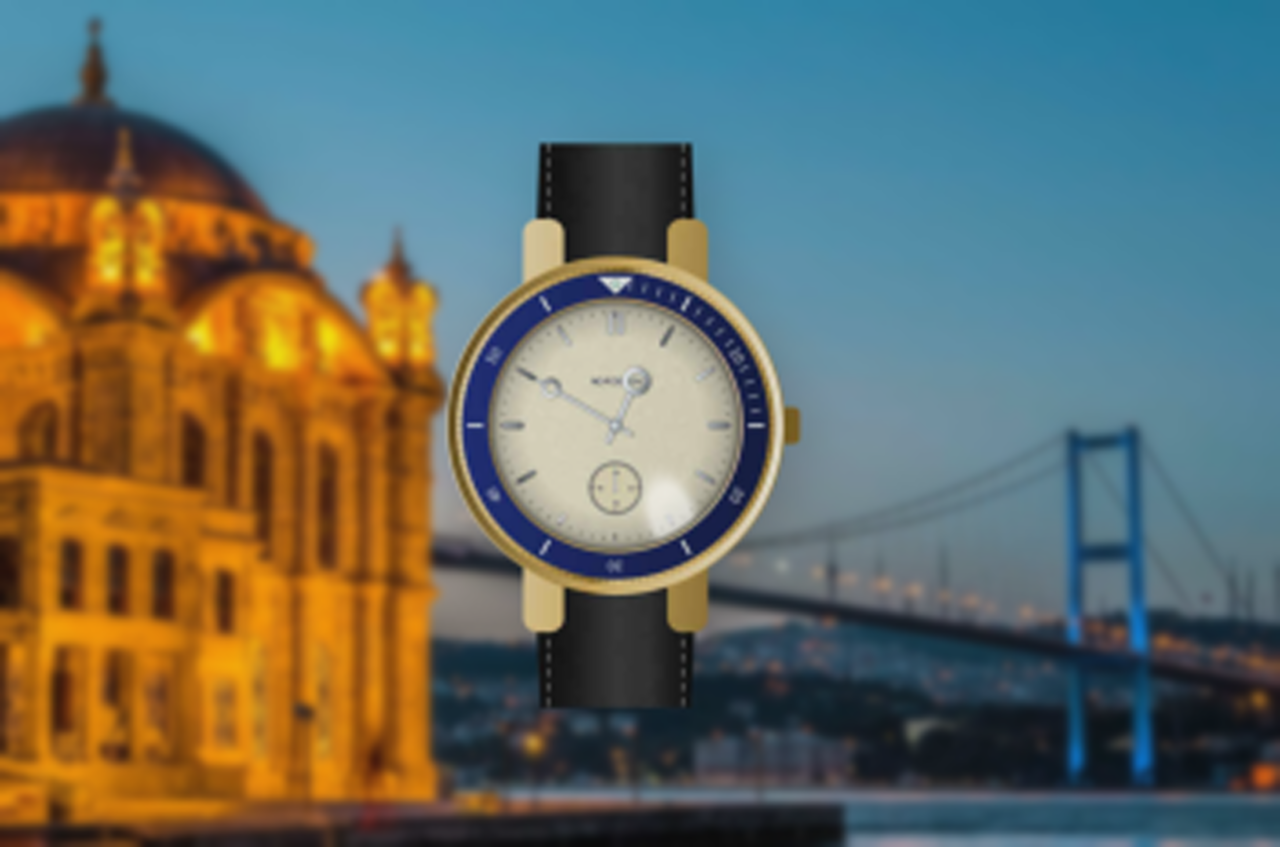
12:50
